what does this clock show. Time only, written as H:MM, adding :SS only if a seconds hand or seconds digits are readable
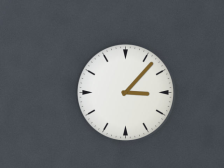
3:07
